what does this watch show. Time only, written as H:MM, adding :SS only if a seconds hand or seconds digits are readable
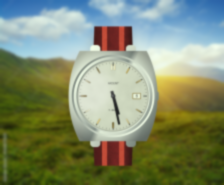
5:28
